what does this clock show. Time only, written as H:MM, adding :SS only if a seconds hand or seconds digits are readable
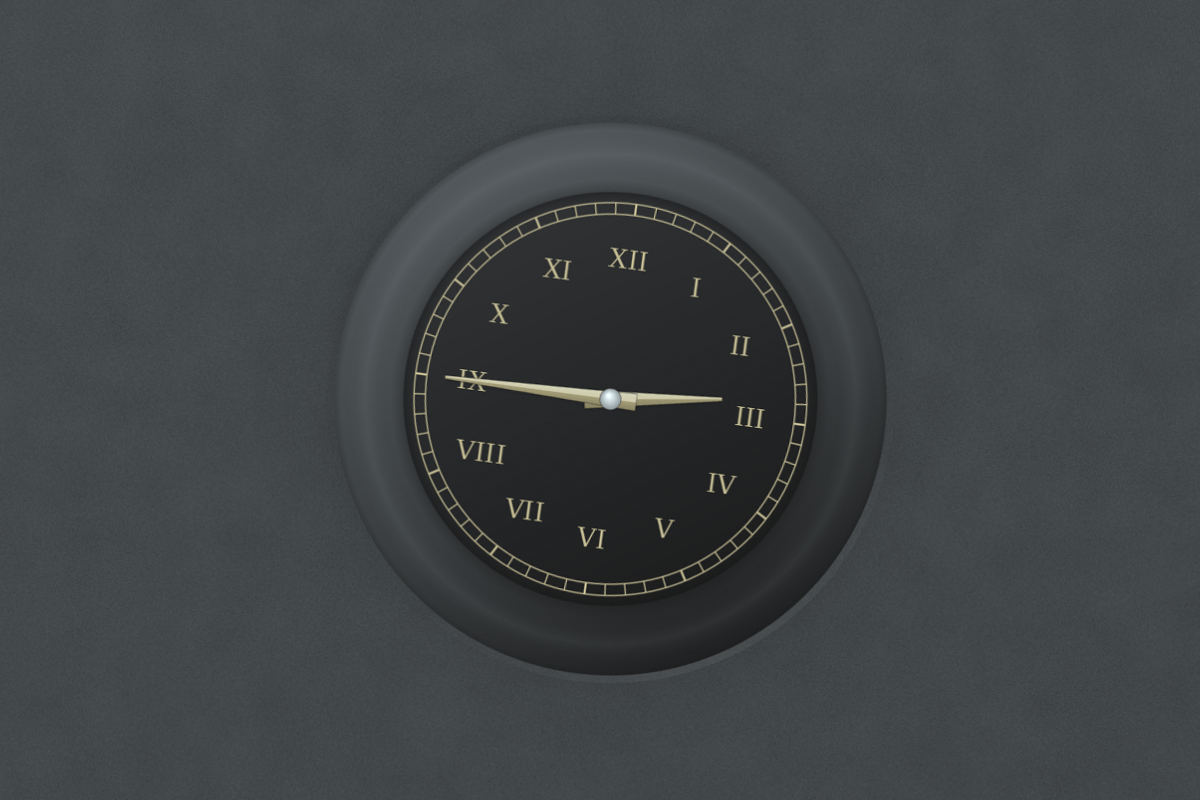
2:45
